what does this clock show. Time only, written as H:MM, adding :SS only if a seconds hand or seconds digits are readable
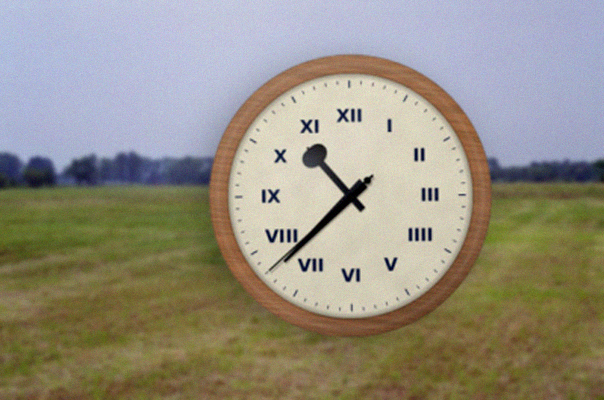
10:37:38
